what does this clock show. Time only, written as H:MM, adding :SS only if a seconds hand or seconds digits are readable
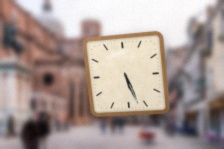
5:27
